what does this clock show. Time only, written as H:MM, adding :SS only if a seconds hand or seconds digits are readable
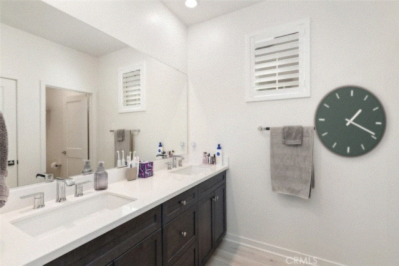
1:19
